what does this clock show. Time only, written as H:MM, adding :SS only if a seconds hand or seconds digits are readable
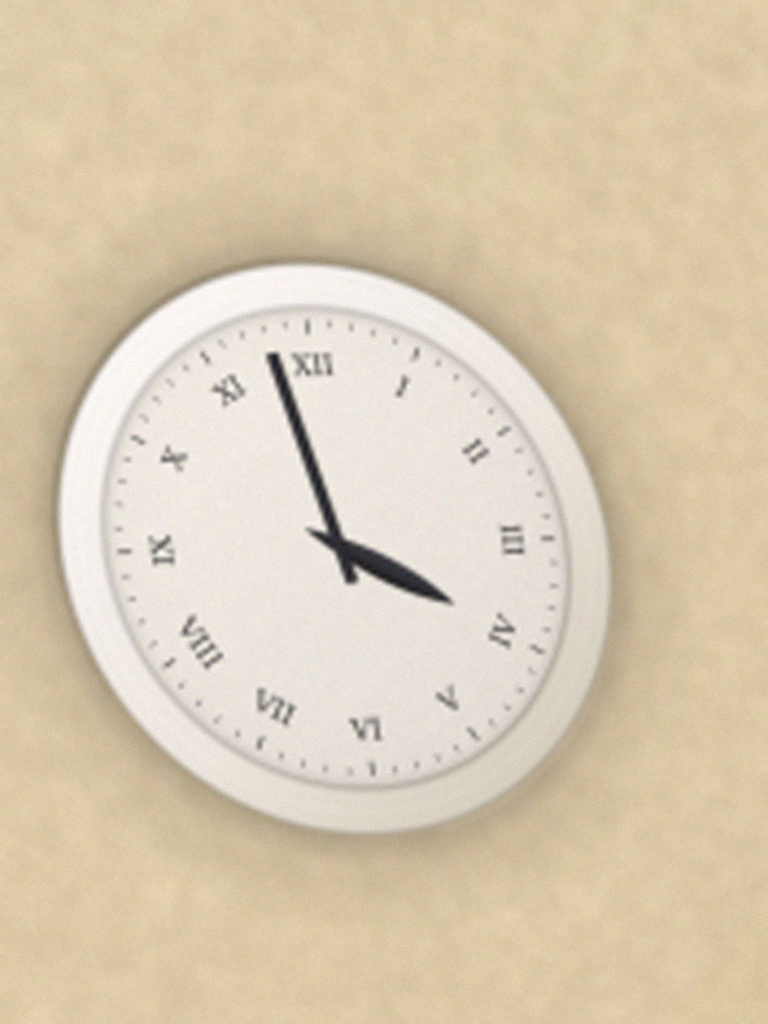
3:58
